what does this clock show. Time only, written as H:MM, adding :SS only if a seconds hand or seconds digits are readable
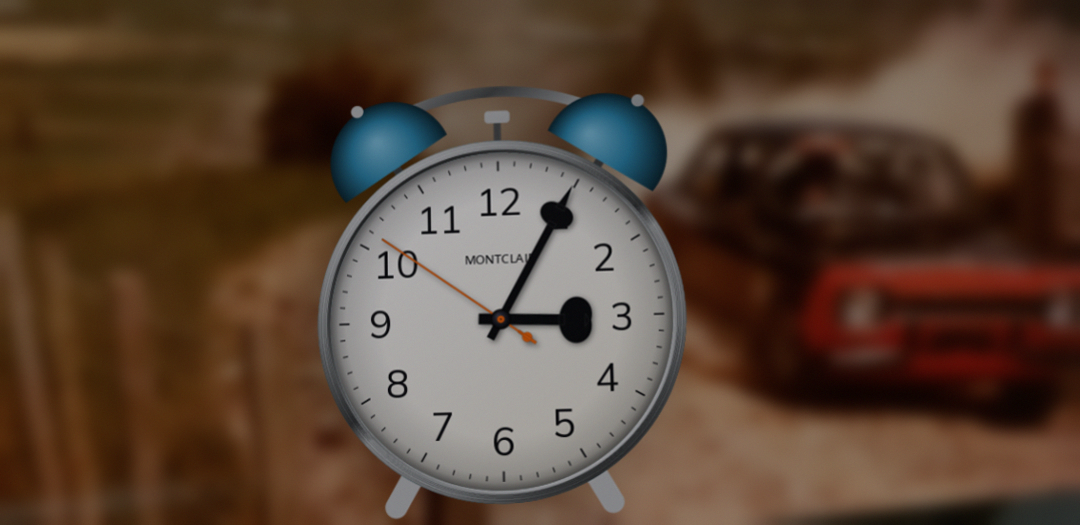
3:04:51
